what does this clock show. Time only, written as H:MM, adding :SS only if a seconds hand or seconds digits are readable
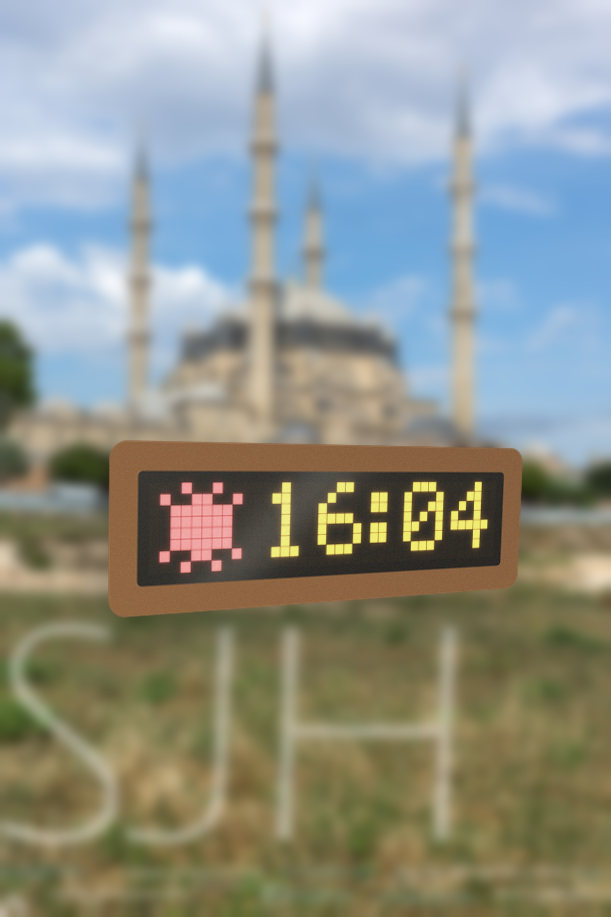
16:04
